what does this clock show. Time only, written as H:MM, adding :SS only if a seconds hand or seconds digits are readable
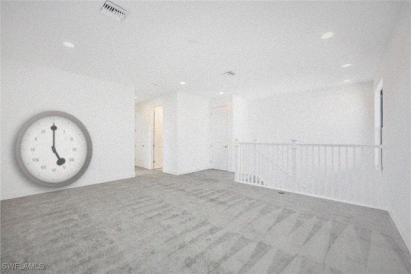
5:00
